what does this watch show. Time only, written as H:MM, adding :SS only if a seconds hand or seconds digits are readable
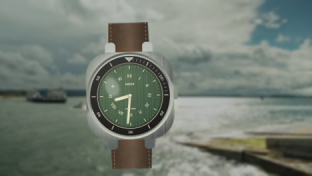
8:31
